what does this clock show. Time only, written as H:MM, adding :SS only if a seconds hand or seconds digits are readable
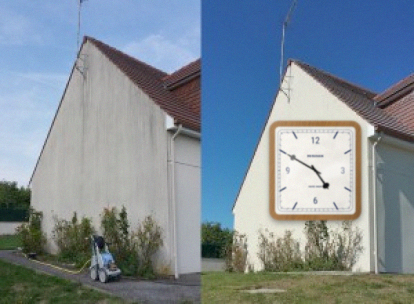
4:50
